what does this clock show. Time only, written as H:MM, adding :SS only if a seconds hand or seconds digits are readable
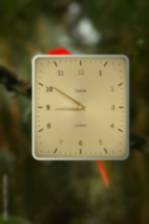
8:51
